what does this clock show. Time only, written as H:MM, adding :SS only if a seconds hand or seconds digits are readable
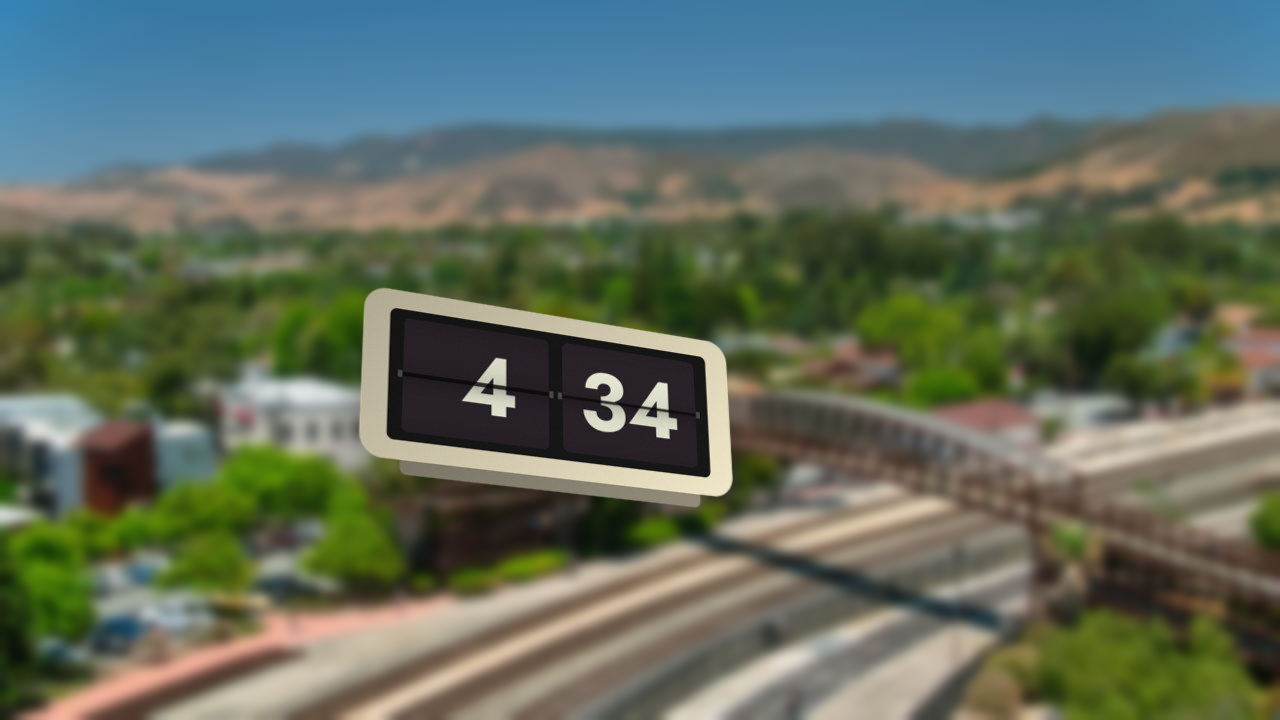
4:34
